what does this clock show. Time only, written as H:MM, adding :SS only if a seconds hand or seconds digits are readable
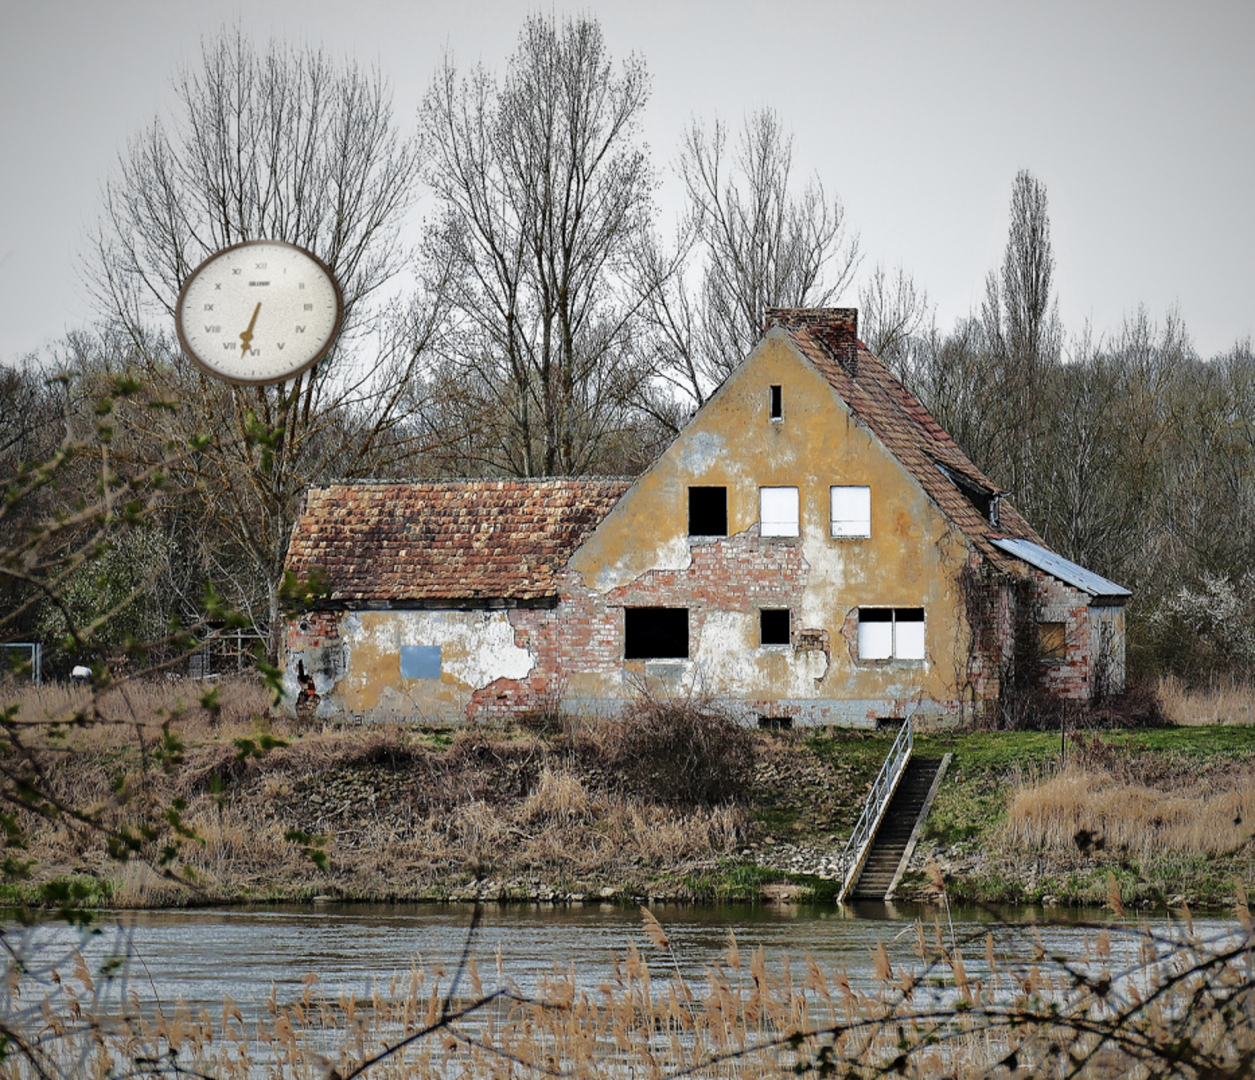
6:32
